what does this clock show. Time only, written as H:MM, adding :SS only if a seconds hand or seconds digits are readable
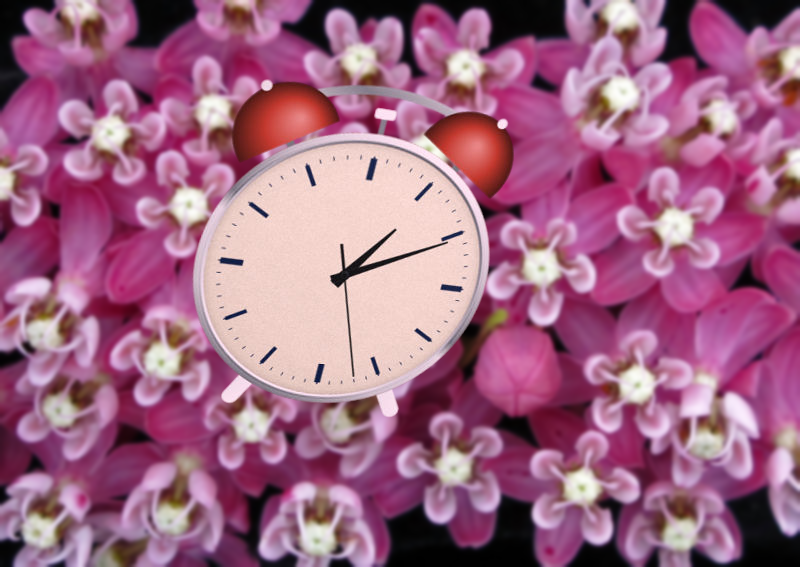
1:10:27
